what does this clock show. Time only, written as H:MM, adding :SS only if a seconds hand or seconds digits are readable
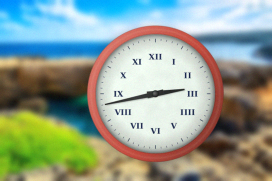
2:43
